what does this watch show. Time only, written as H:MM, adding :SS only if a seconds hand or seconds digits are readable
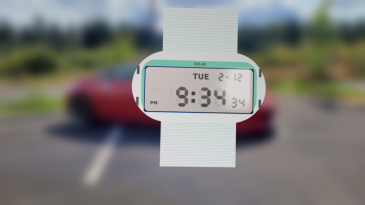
9:34:34
